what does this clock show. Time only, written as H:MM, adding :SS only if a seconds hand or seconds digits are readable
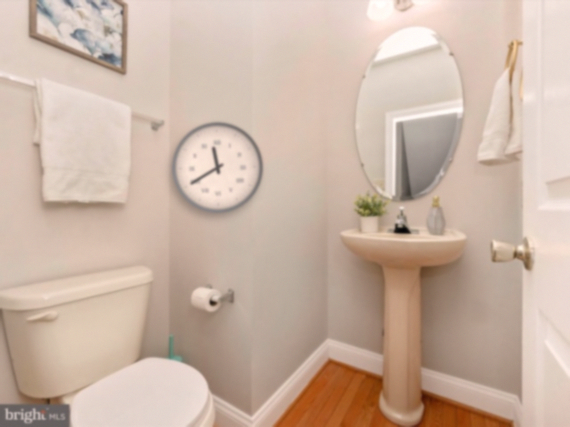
11:40
